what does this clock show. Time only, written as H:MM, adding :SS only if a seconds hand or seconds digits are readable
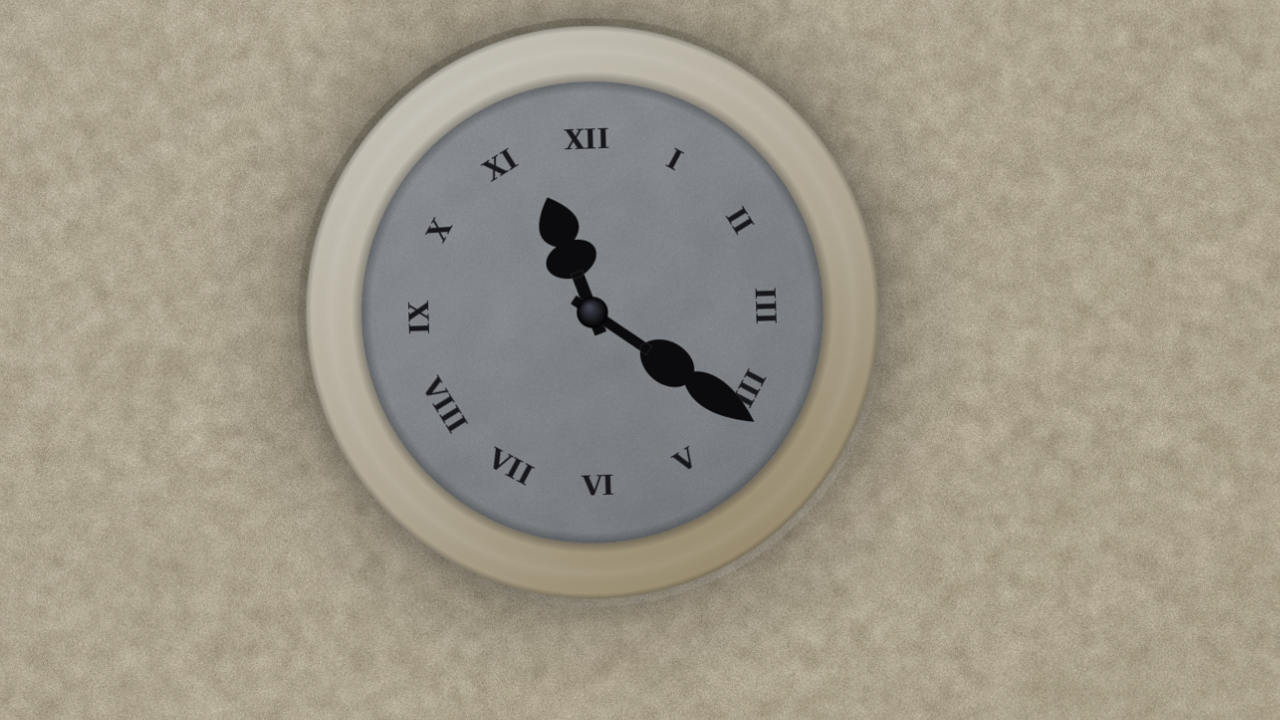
11:21
